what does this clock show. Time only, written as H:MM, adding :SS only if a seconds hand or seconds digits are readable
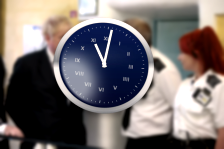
11:01
